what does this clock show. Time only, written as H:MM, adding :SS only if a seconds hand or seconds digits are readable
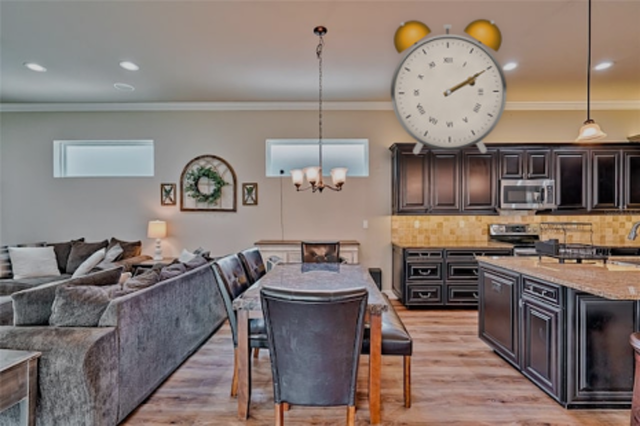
2:10
